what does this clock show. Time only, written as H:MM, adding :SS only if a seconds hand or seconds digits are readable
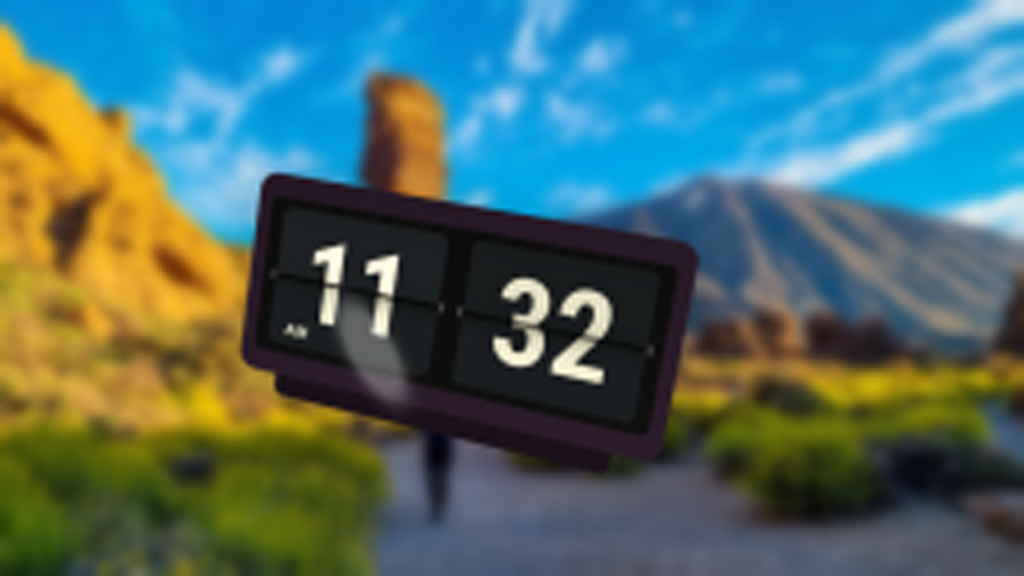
11:32
